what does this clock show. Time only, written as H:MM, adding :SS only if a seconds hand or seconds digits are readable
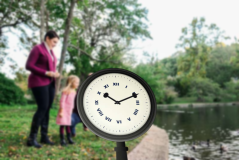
10:11
